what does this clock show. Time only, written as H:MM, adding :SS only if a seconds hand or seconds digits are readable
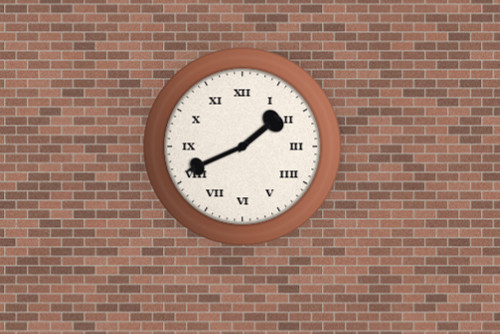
1:41
